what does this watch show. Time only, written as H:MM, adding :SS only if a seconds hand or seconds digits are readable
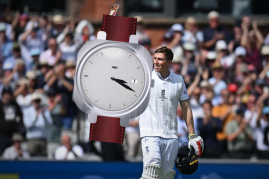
3:19
